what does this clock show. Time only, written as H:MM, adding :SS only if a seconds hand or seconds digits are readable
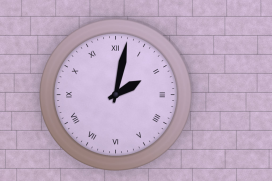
2:02
